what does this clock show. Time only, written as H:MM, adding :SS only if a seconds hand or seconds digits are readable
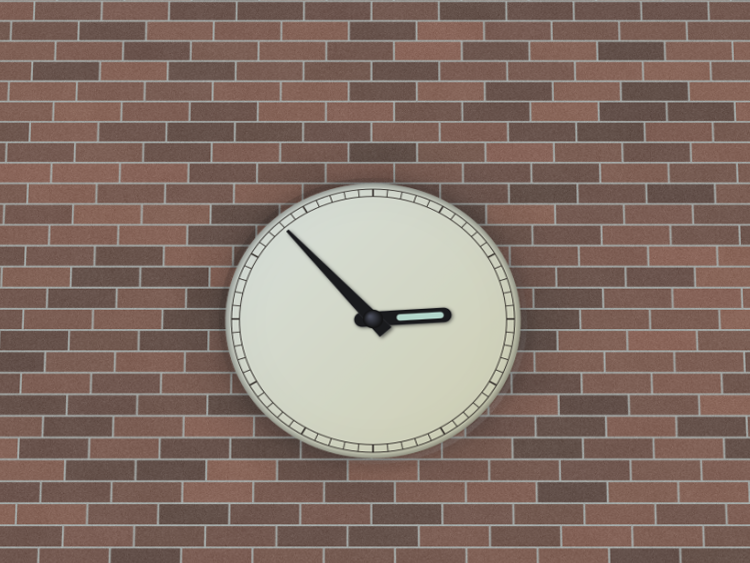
2:53
